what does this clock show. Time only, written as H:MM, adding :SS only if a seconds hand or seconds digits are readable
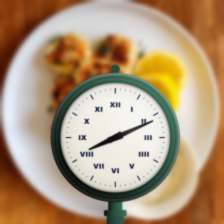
8:11
